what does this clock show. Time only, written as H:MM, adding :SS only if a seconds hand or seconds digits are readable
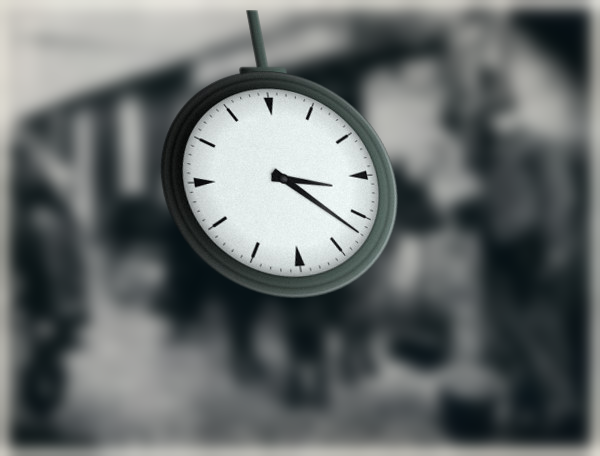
3:22
